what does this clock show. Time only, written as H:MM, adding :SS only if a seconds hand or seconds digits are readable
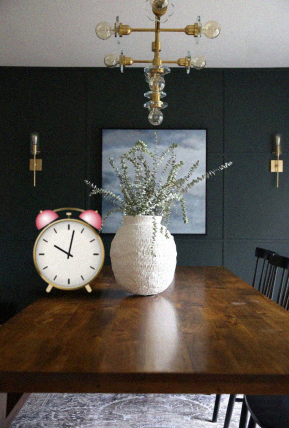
10:02
